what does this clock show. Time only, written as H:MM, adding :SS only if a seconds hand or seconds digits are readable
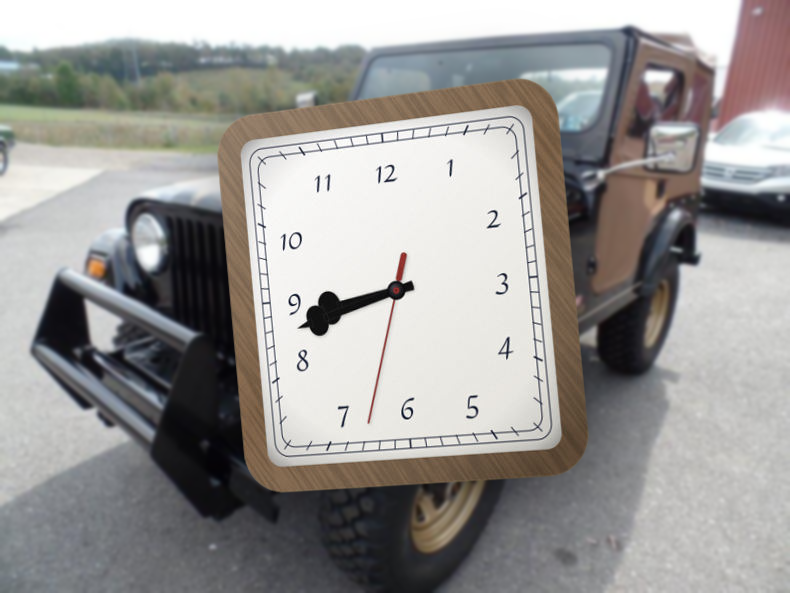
8:42:33
